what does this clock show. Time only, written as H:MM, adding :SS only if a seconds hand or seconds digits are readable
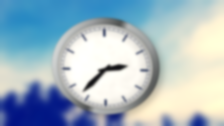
2:37
